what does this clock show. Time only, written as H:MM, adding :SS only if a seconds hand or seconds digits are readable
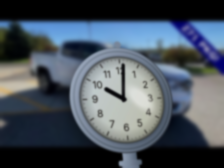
10:01
